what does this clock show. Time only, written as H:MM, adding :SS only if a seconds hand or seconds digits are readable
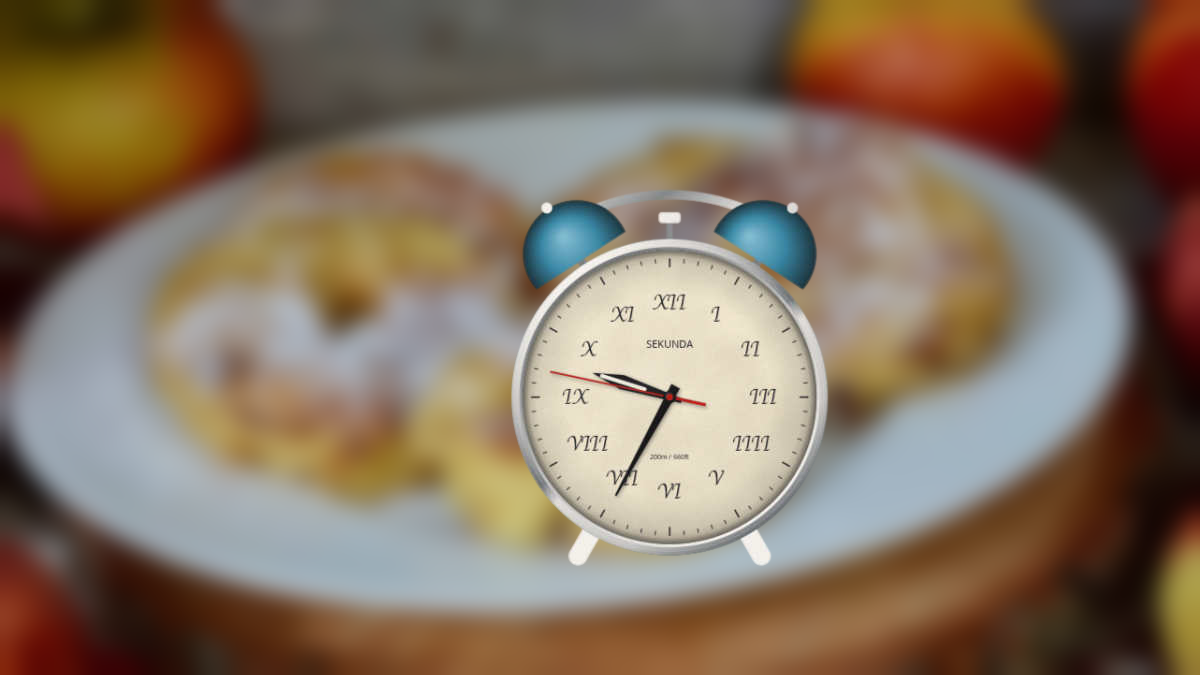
9:34:47
